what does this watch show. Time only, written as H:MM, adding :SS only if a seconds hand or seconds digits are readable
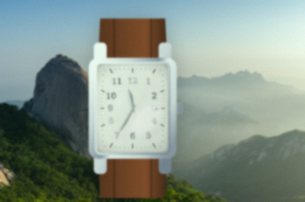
11:35
